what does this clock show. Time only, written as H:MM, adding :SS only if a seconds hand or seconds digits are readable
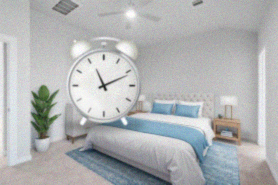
11:11
